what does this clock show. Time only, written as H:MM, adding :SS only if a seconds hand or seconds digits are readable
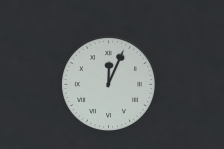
12:04
